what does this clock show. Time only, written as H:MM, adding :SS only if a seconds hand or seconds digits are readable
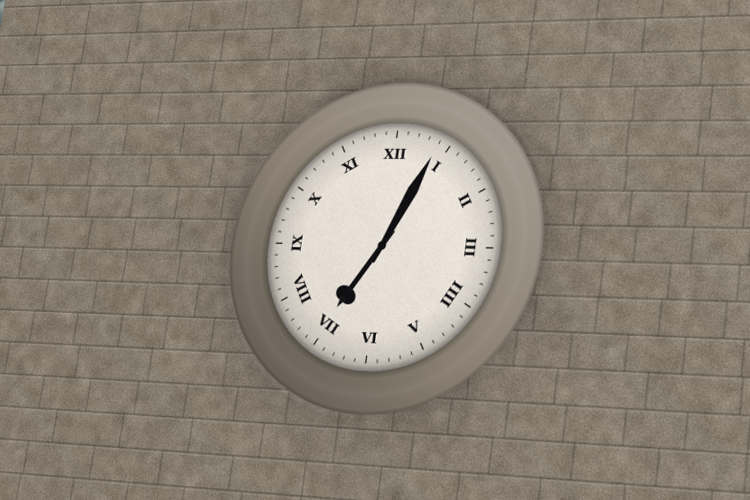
7:04
